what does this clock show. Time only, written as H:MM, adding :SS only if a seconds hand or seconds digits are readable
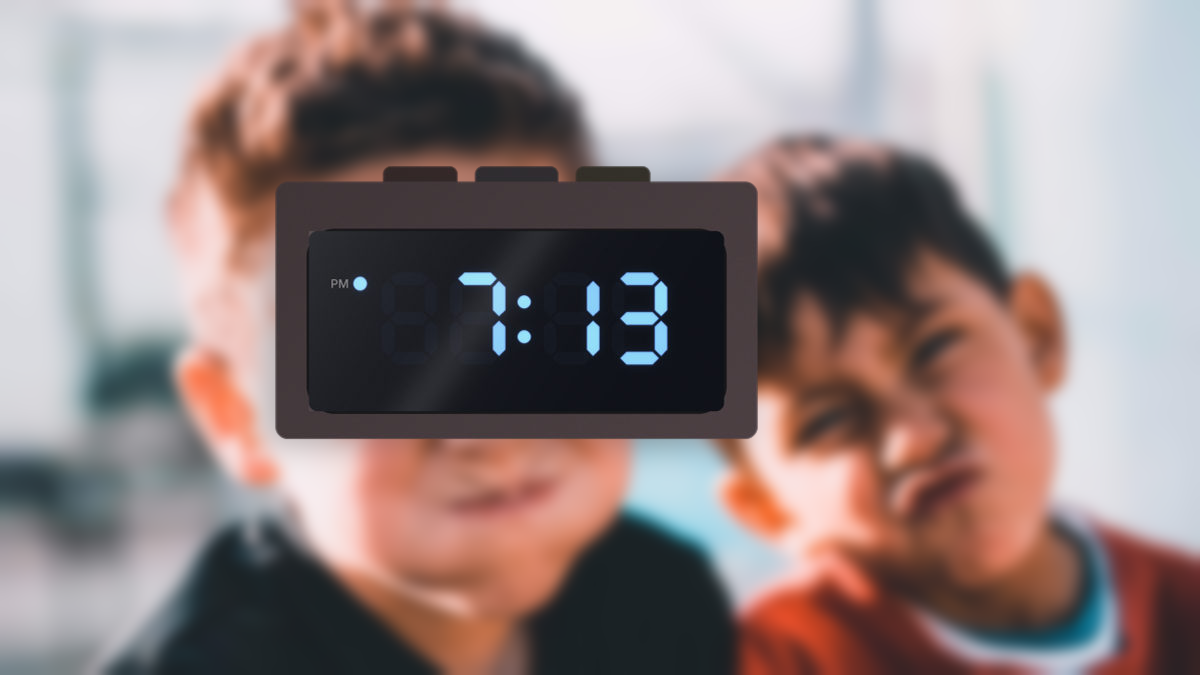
7:13
